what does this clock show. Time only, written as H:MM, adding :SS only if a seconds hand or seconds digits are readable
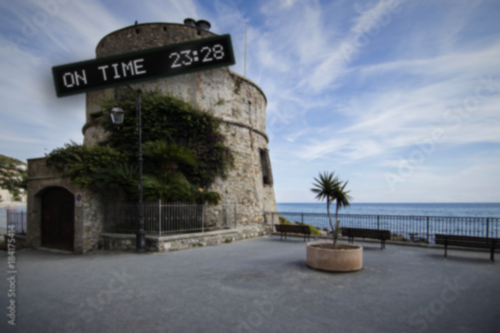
23:28
